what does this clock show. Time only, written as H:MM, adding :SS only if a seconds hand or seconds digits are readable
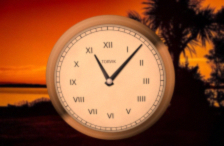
11:07
